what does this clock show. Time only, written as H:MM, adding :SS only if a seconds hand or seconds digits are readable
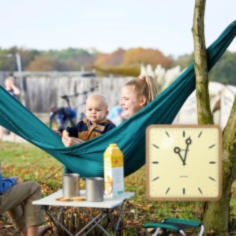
11:02
